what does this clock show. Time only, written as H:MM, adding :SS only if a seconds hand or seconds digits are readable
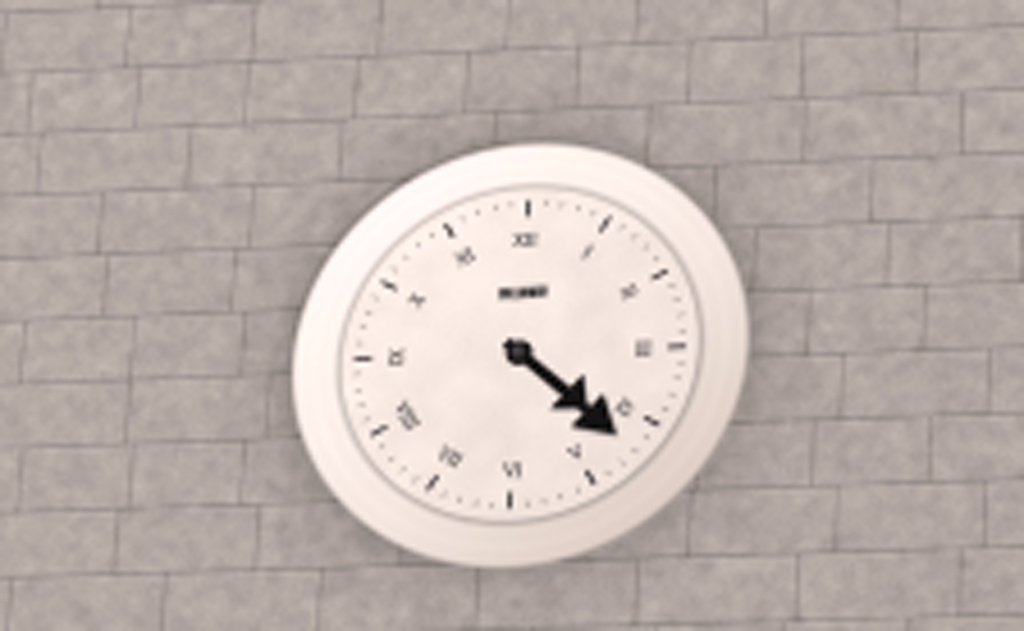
4:22
